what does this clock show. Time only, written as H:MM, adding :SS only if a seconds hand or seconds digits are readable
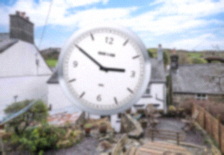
2:50
